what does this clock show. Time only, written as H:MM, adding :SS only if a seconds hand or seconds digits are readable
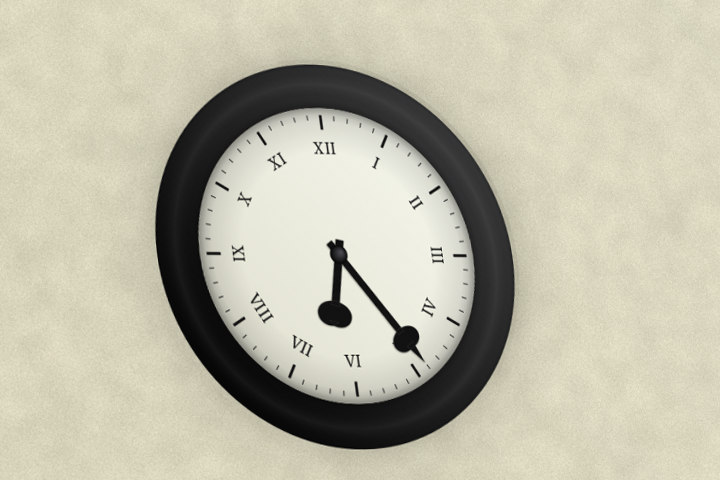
6:24
